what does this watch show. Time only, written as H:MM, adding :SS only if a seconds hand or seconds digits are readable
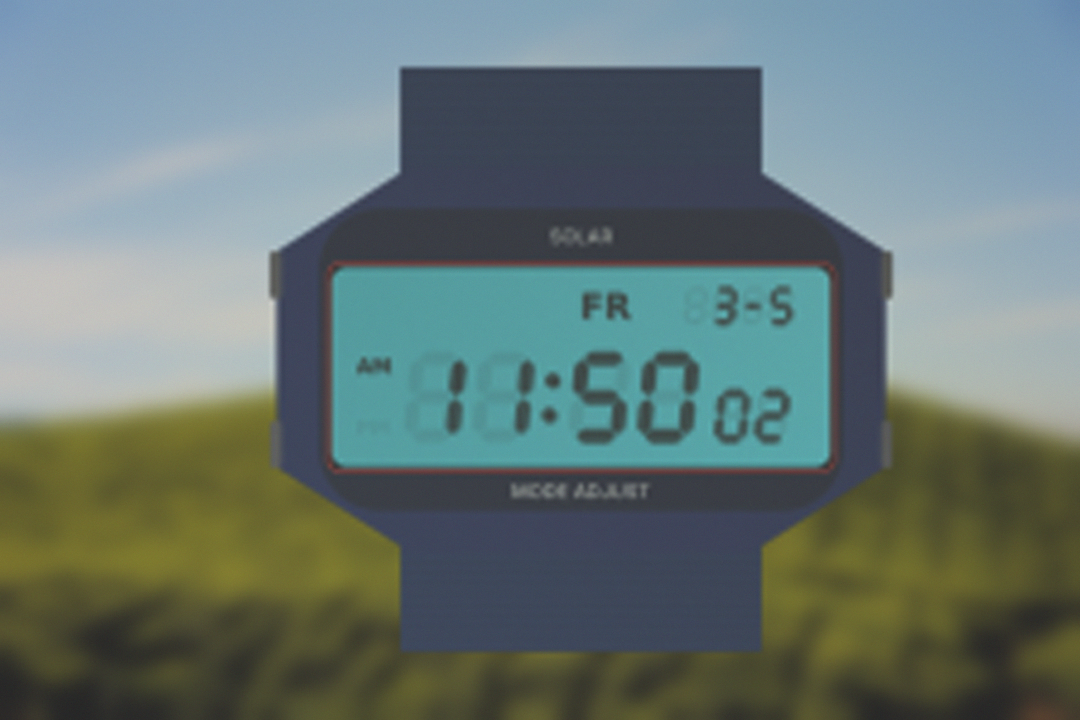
11:50:02
